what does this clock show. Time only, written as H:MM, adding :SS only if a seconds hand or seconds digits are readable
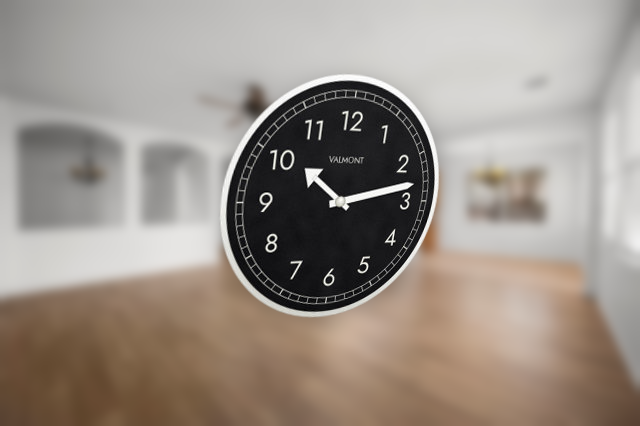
10:13
